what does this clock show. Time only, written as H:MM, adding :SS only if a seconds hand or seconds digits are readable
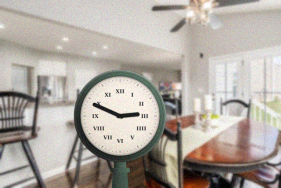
2:49
